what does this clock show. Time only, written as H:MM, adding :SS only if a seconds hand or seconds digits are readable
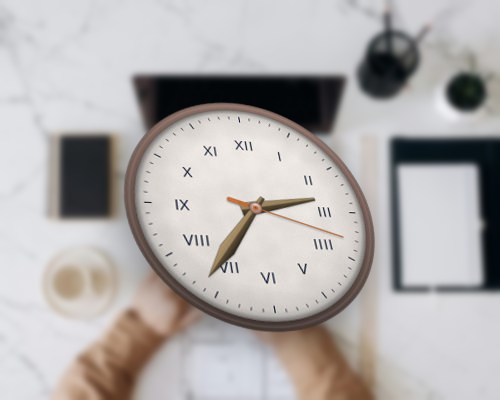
2:36:18
